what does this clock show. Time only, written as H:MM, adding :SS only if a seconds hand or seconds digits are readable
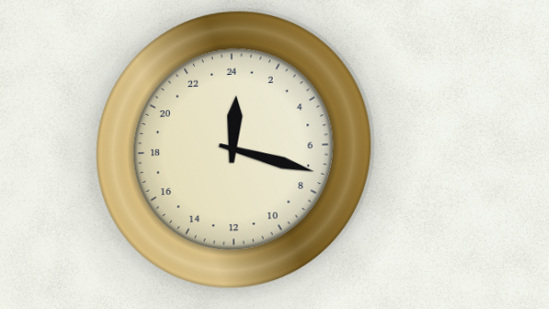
0:18
